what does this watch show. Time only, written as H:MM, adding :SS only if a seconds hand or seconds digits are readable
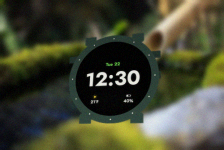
12:30
